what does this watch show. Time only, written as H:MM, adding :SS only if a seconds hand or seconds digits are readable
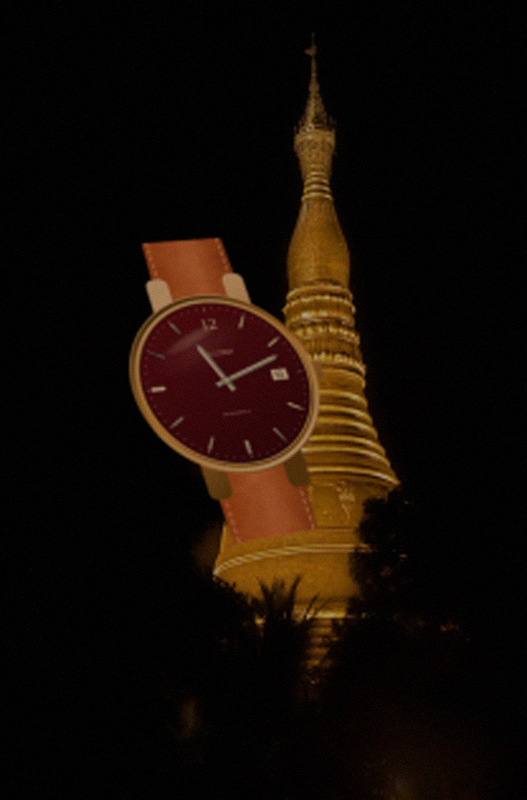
11:12
